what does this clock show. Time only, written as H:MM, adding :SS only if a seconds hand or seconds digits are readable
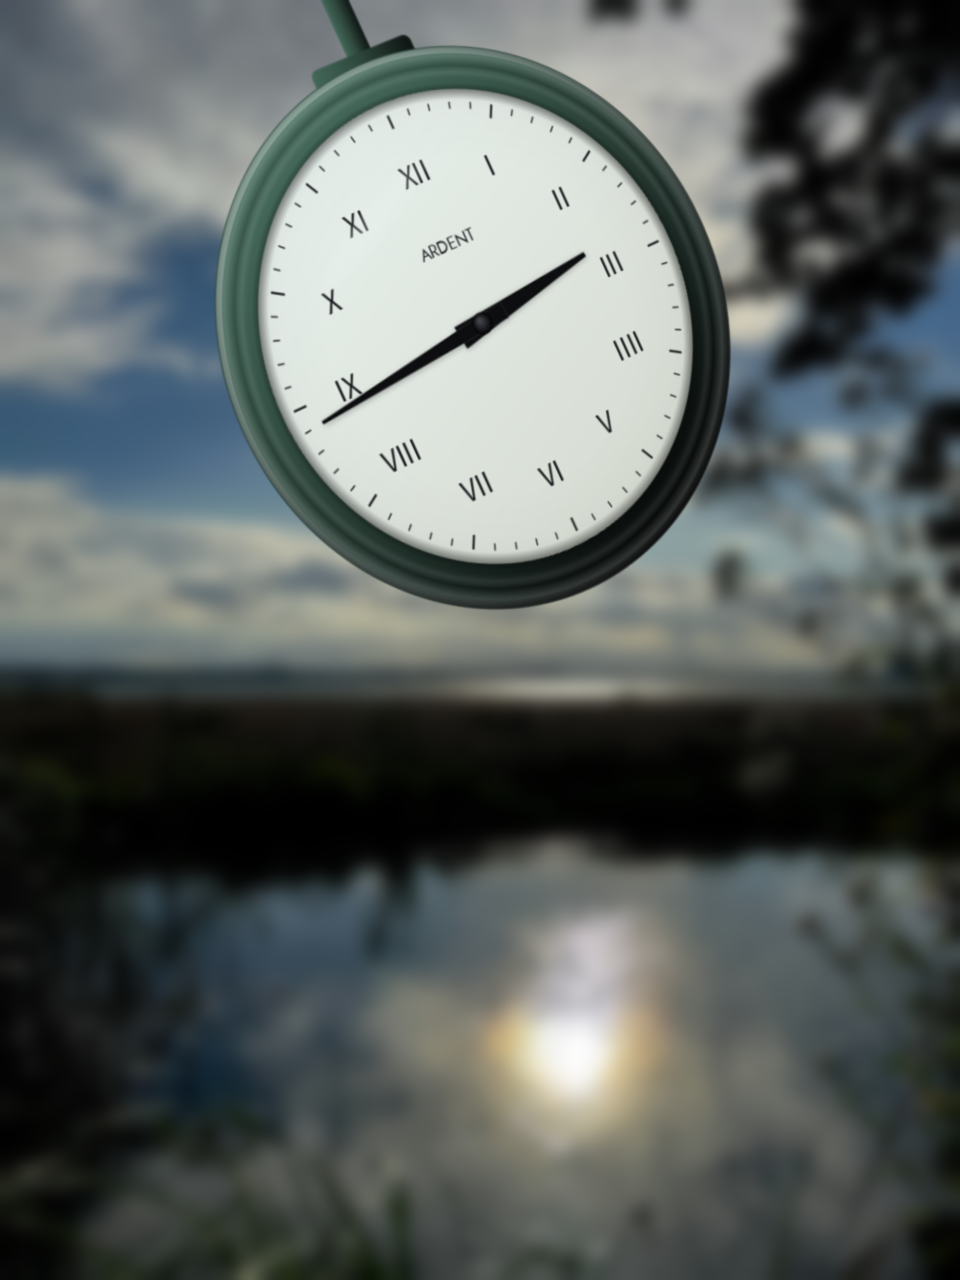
2:44
